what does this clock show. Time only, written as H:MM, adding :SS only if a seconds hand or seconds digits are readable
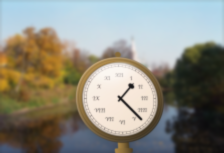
1:23
